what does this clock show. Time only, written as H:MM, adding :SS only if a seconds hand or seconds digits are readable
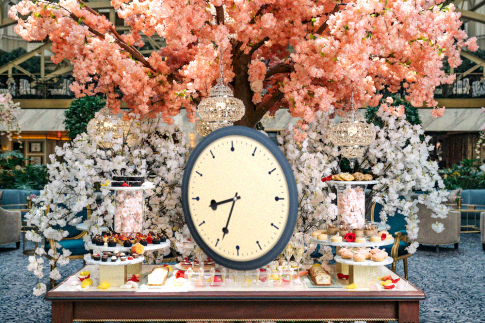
8:34
